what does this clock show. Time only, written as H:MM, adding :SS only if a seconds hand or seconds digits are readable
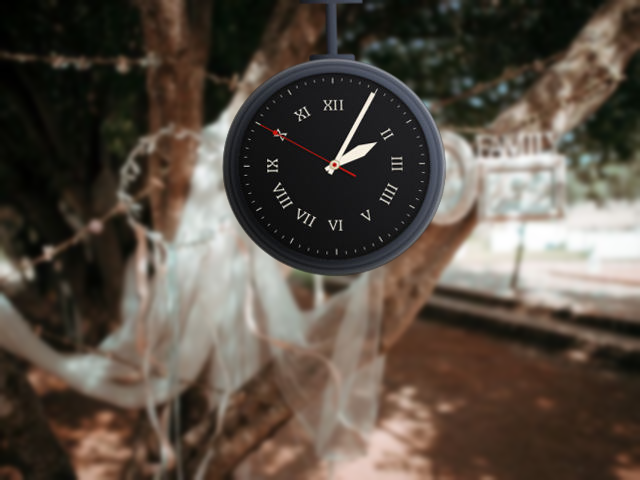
2:04:50
